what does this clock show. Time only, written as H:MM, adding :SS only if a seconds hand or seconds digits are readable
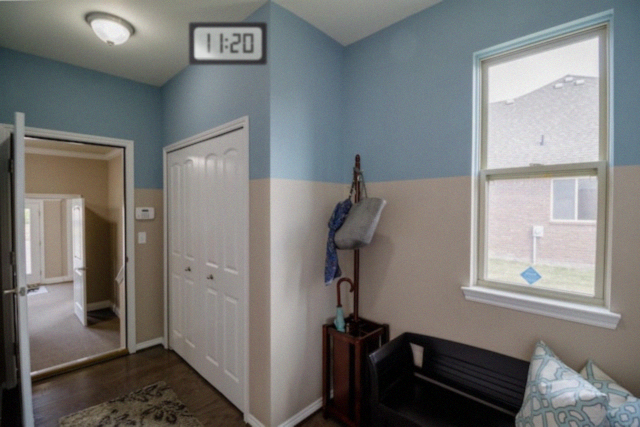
11:20
